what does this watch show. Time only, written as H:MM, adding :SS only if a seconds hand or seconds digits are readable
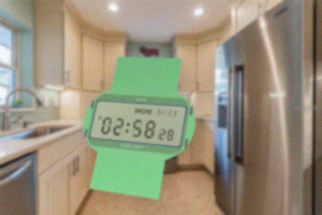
2:58:28
